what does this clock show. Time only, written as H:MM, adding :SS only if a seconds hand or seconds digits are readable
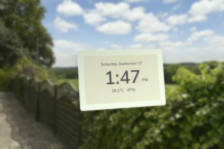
1:47
